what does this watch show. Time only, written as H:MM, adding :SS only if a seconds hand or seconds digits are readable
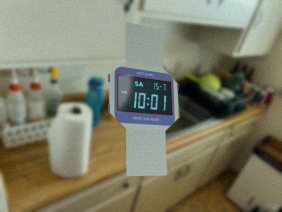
10:01
